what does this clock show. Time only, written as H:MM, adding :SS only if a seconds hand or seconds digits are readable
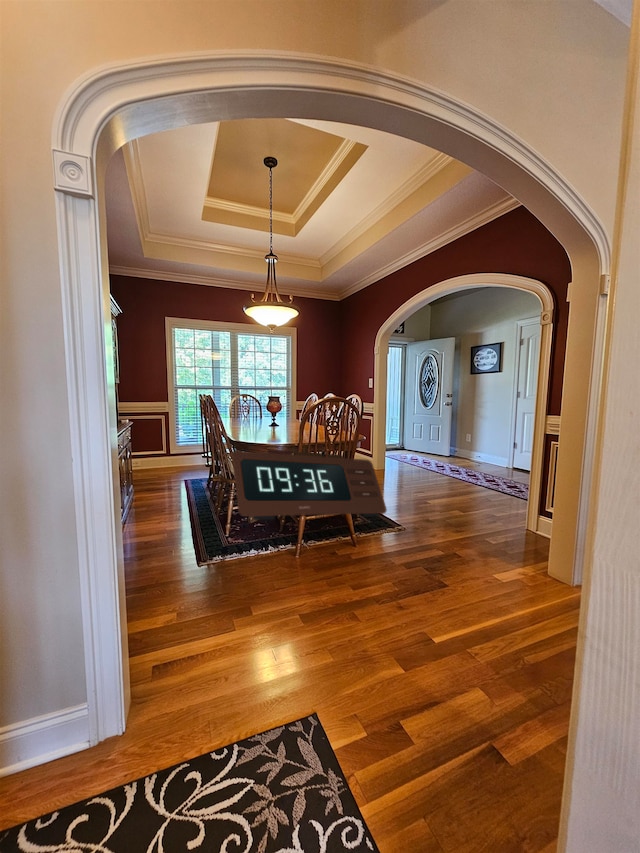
9:36
